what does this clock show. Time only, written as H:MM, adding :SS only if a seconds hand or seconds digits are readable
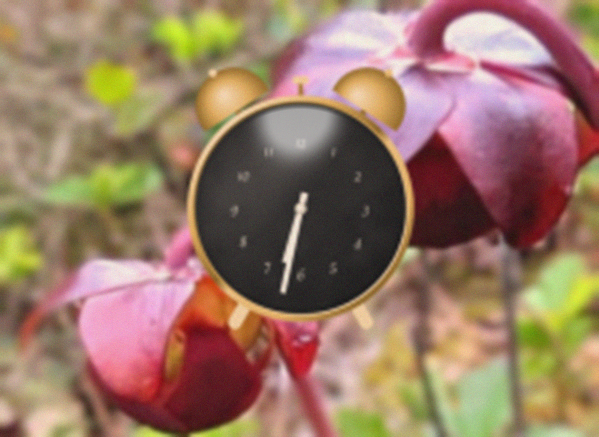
6:32
